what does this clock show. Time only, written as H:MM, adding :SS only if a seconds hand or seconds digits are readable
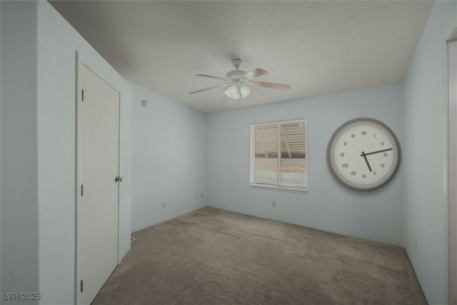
5:13
